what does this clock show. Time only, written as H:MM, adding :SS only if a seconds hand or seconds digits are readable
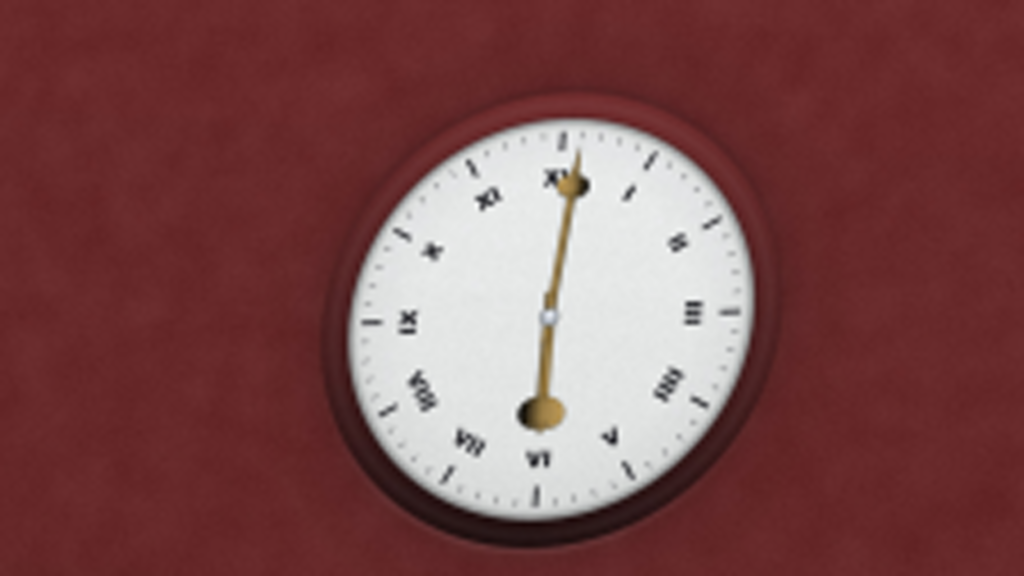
6:01
